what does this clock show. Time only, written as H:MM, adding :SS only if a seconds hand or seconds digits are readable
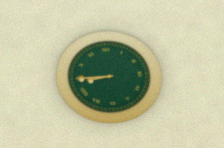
8:45
